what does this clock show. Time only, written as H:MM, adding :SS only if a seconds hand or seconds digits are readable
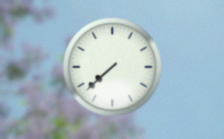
7:38
